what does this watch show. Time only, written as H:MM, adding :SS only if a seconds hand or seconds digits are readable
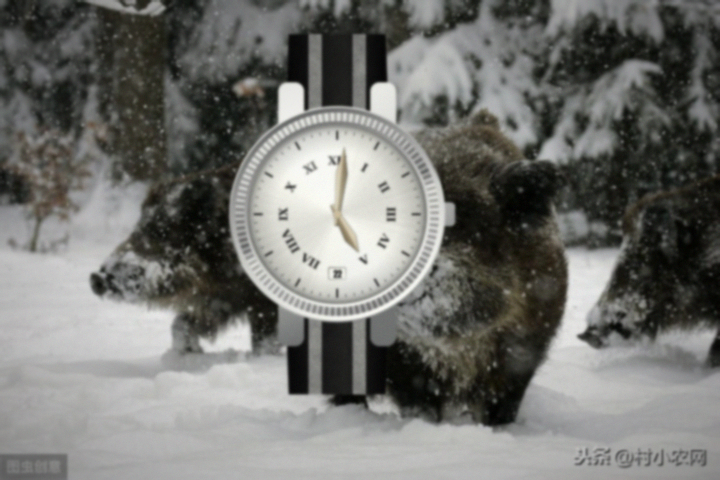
5:01
